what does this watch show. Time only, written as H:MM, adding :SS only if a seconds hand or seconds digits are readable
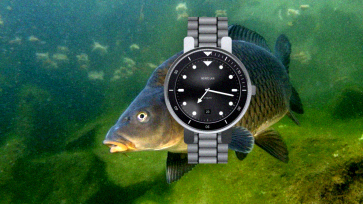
7:17
